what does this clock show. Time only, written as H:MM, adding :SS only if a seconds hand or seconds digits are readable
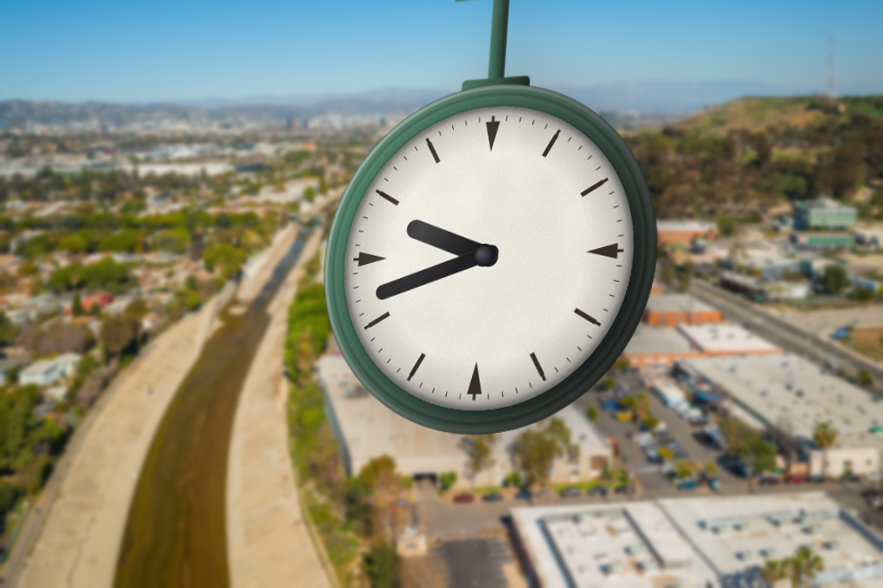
9:42
